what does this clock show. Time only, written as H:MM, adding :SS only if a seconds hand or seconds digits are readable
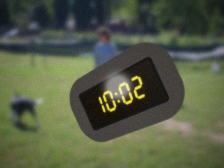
10:02
